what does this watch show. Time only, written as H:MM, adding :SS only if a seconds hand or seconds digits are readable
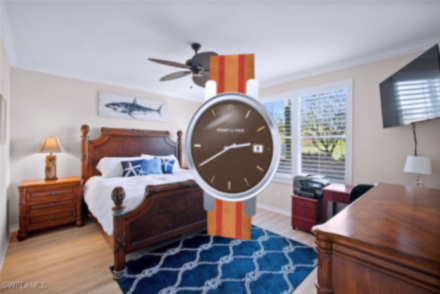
2:40
